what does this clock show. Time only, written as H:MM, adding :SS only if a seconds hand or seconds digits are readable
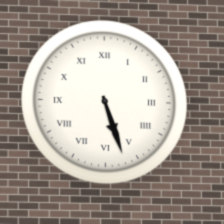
5:27
